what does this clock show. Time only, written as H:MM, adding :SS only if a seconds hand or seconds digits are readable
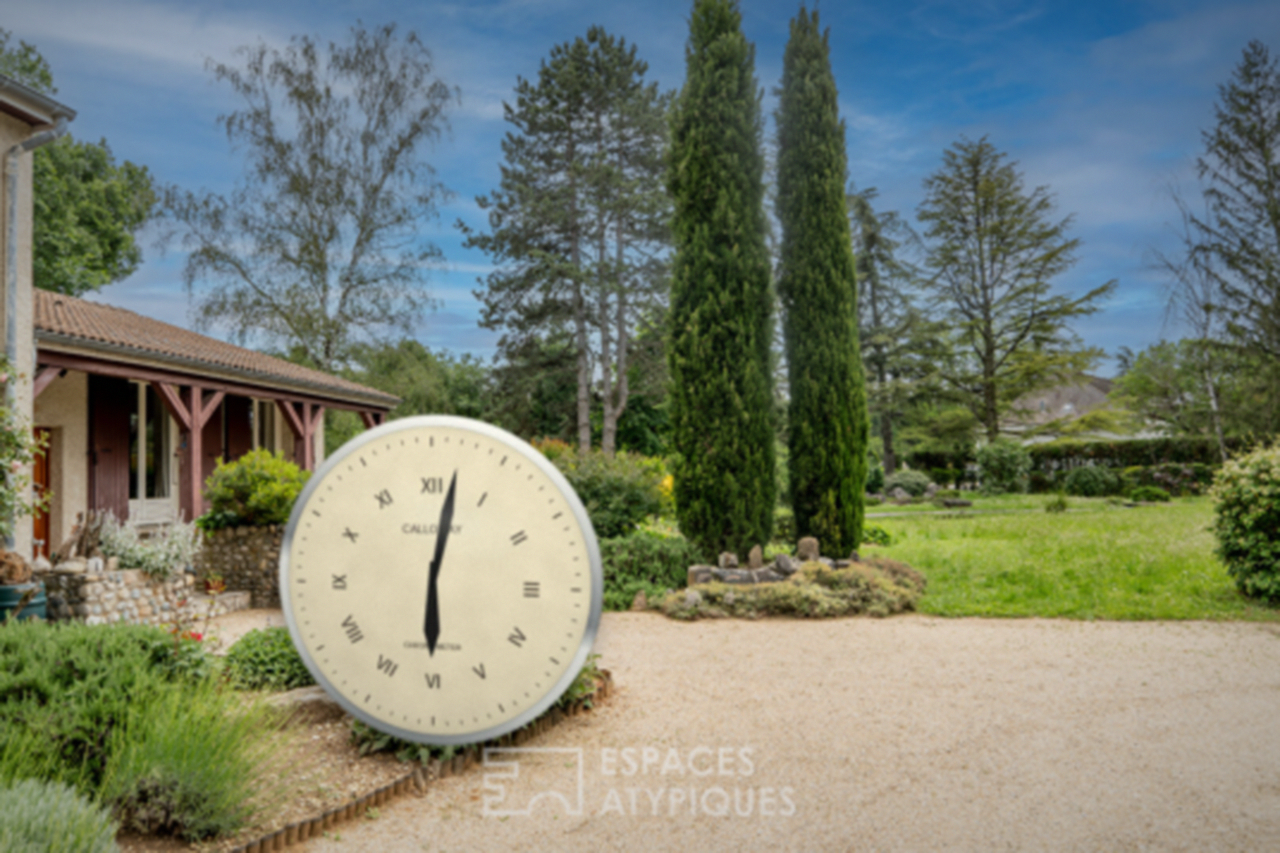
6:02
